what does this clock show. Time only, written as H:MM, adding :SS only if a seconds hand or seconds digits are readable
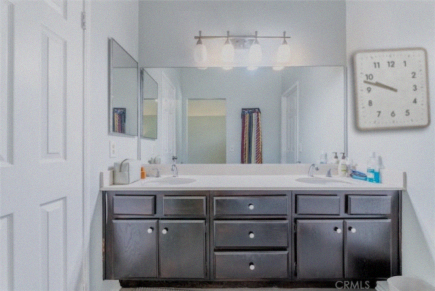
9:48
